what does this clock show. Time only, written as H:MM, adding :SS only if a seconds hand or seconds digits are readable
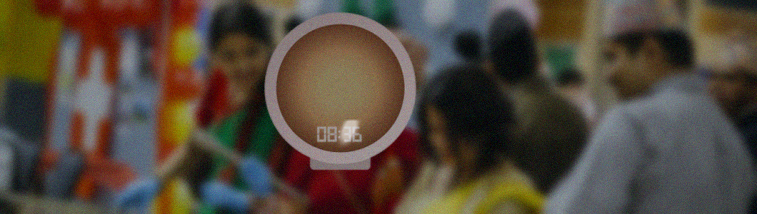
8:36
